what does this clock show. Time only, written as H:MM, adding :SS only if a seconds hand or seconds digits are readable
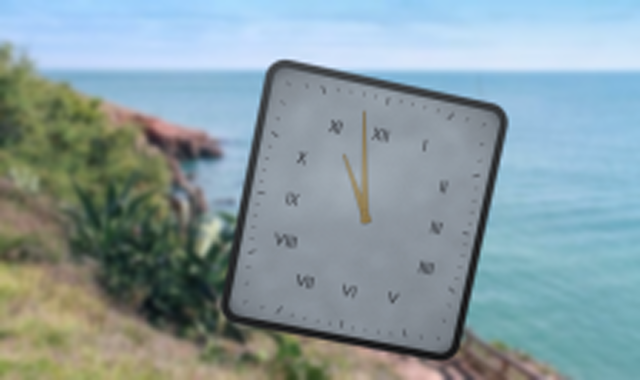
10:58
